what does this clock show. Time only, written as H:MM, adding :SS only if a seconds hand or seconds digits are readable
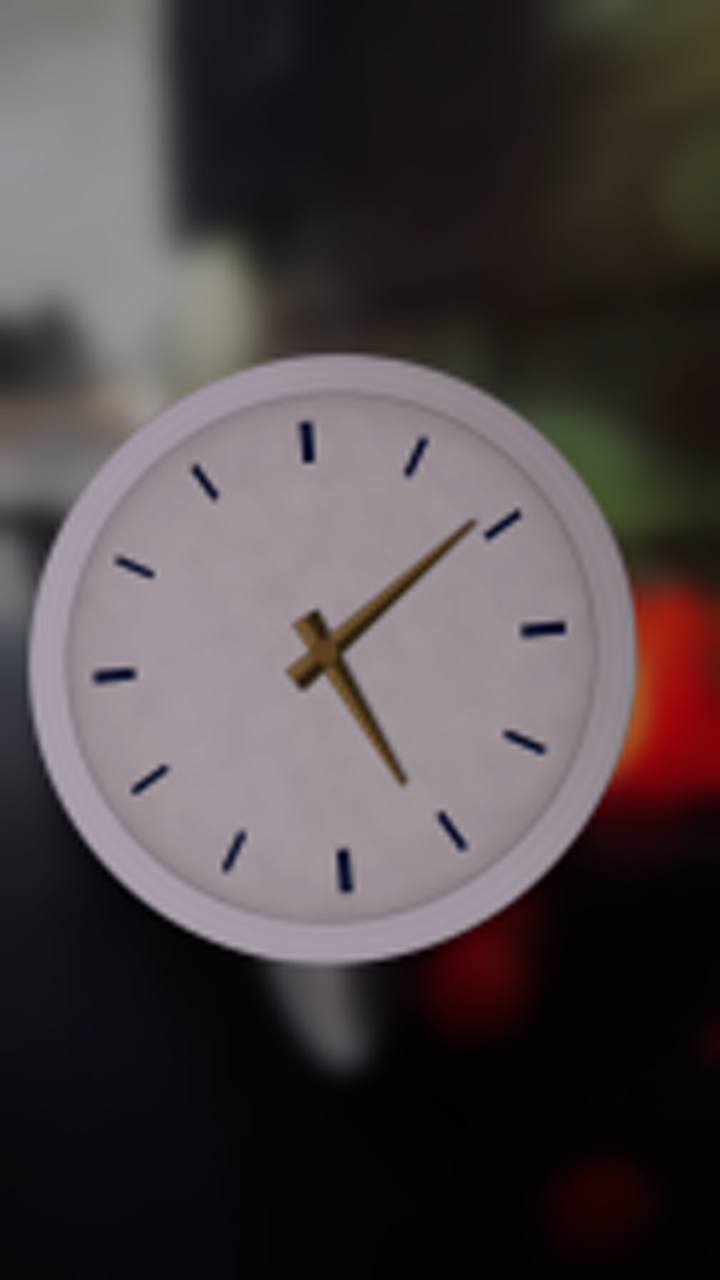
5:09
